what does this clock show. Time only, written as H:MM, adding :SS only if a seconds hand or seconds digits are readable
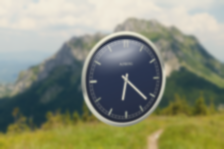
6:22
